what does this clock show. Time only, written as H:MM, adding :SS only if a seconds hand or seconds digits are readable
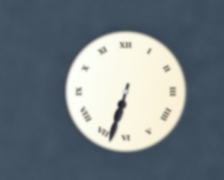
6:33
